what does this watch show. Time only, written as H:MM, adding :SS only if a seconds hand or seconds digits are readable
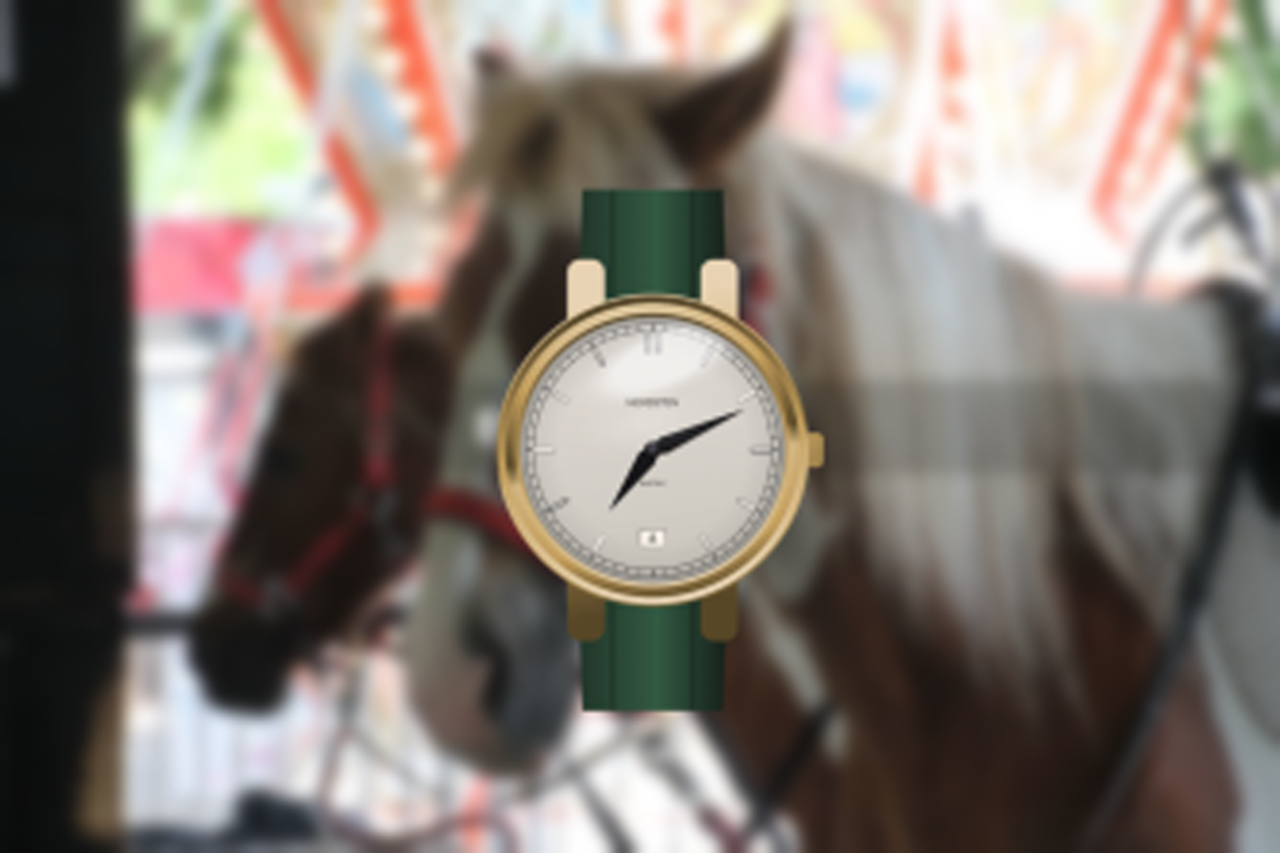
7:11
